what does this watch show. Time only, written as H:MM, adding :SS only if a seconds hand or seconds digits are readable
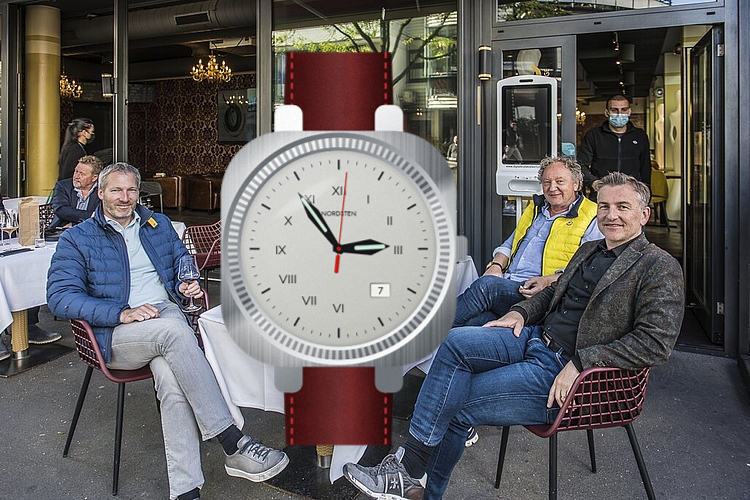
2:54:01
